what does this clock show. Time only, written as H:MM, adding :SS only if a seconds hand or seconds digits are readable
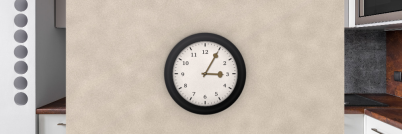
3:05
